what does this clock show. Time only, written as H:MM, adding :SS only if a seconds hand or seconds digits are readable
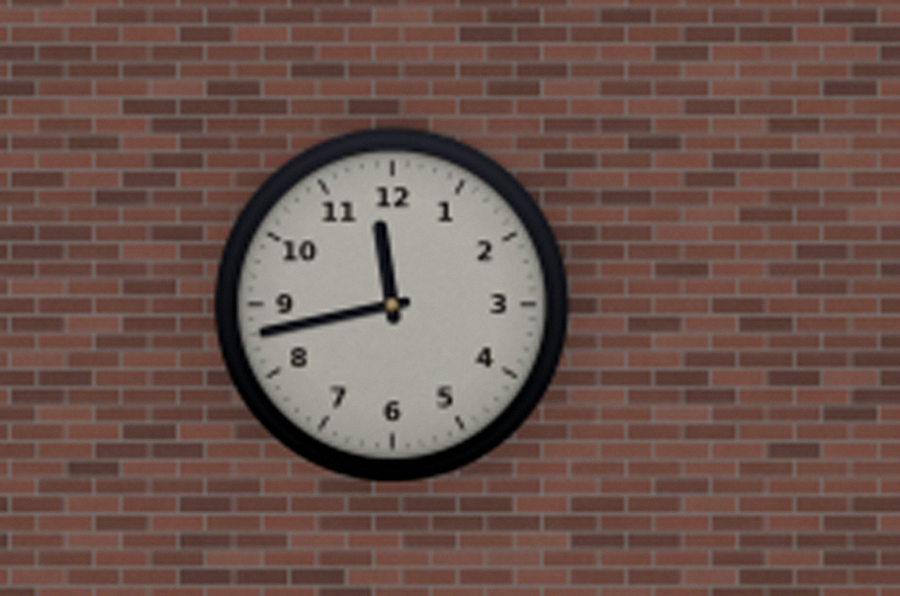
11:43
